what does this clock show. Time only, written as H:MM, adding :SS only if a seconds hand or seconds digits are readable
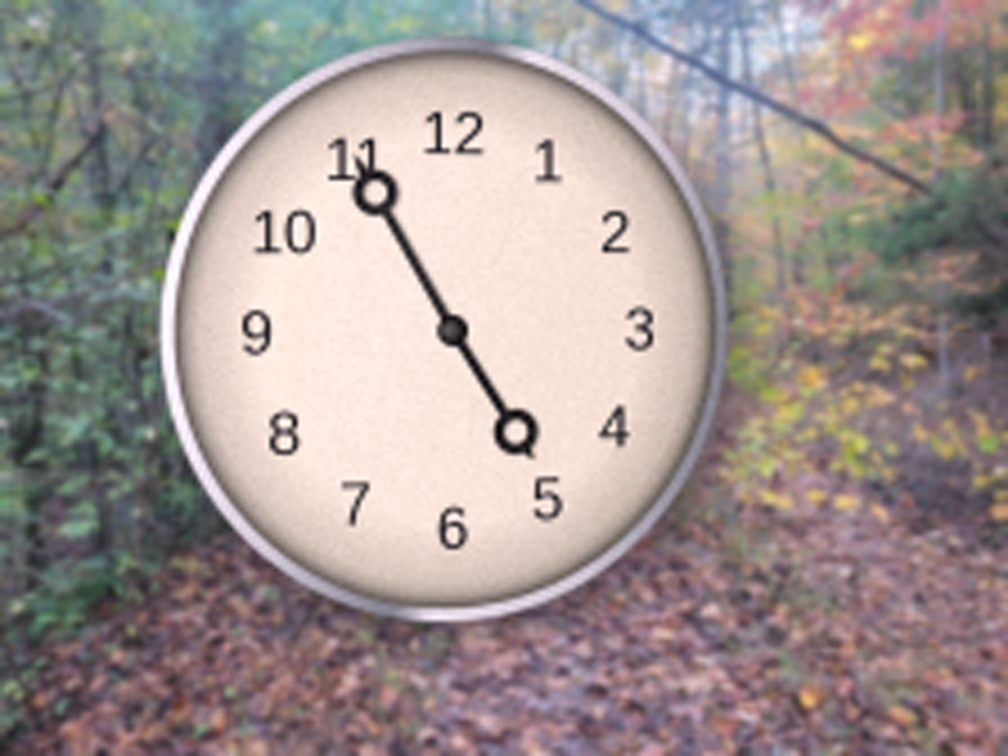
4:55
